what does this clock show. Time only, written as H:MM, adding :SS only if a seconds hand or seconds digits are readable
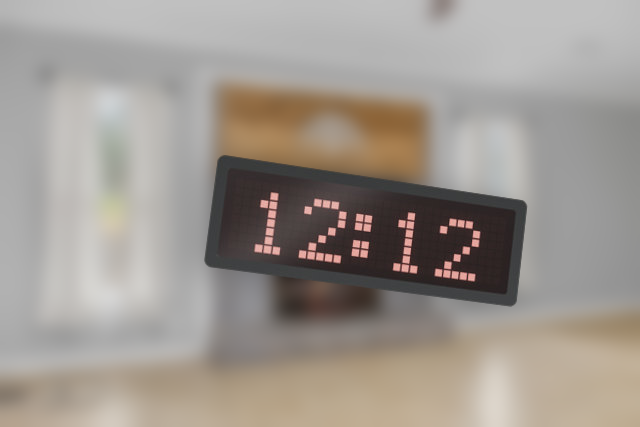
12:12
